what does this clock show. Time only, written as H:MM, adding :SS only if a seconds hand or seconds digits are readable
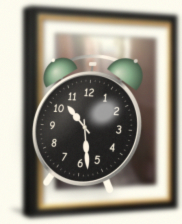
10:28
